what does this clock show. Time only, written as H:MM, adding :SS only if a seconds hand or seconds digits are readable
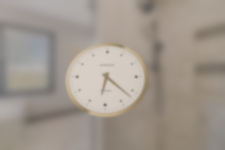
6:22
